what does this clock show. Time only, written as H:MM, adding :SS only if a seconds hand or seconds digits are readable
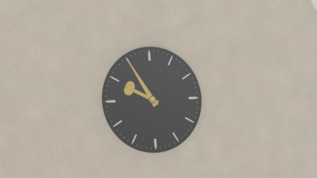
9:55
